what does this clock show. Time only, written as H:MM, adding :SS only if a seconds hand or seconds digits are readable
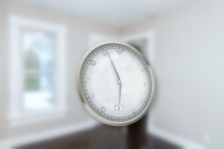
5:56
